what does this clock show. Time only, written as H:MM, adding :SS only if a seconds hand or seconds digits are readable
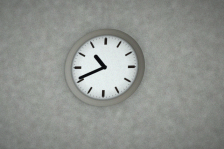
10:41
